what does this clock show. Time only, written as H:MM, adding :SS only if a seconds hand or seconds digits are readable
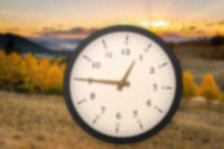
12:45
